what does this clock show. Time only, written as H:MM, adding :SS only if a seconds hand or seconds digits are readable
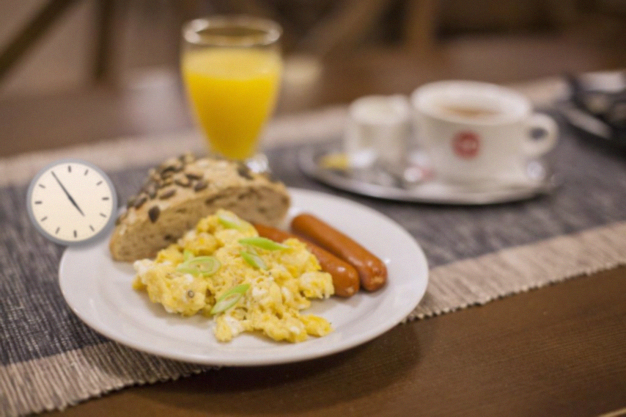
4:55
